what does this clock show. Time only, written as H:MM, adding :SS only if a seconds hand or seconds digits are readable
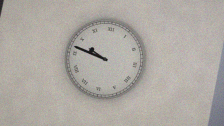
9:47
